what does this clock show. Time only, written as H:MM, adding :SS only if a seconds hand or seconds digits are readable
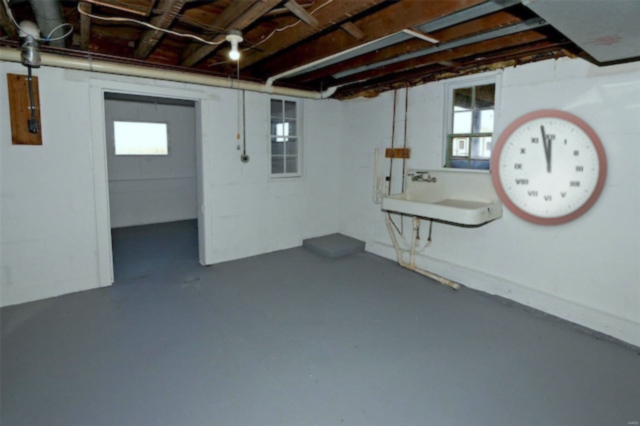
11:58
